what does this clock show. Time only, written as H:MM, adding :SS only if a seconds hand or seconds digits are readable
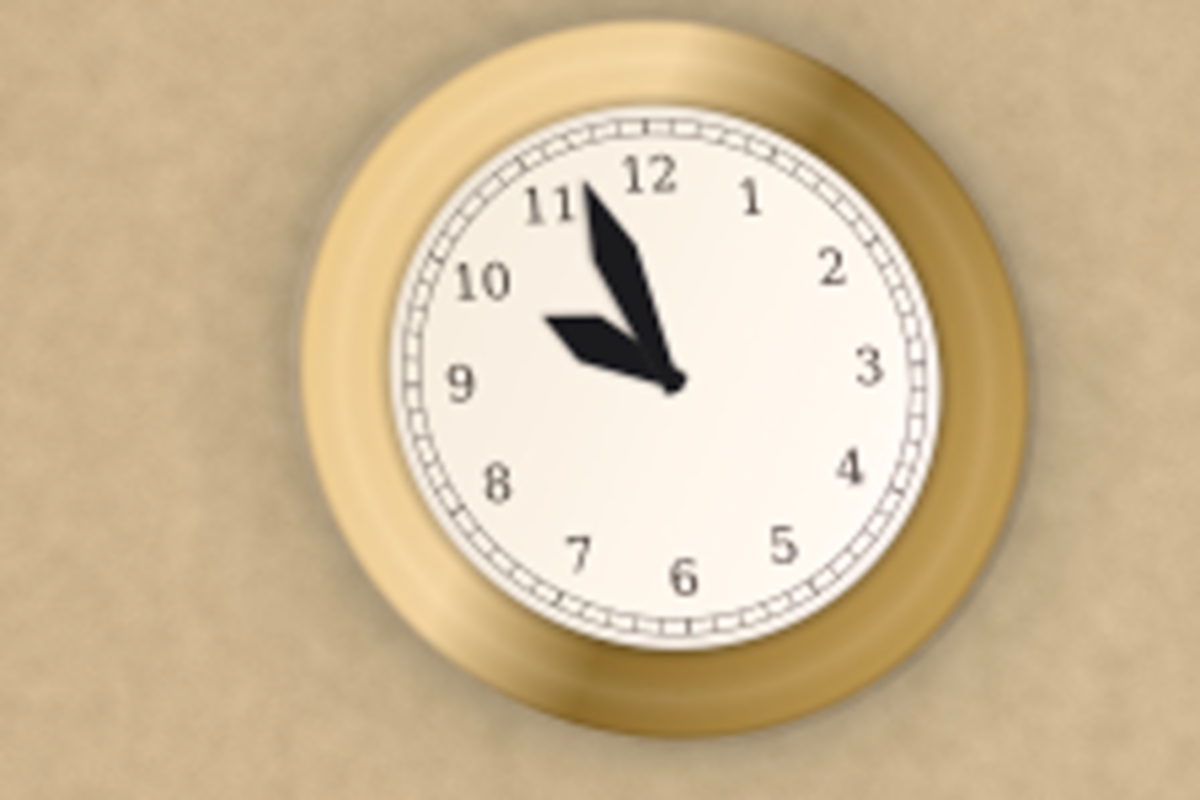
9:57
